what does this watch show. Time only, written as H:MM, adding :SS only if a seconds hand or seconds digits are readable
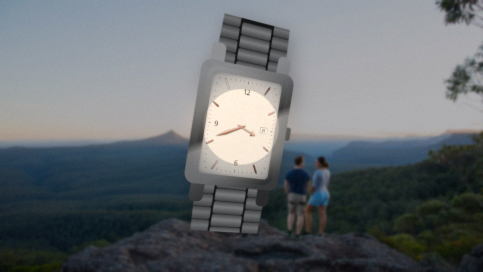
3:41
